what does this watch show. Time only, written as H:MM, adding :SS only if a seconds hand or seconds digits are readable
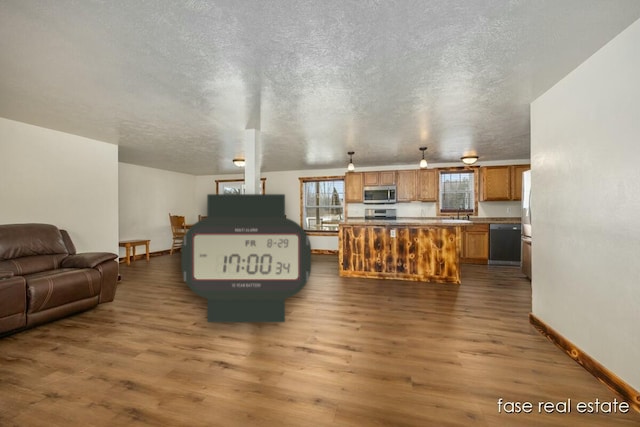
17:00:34
